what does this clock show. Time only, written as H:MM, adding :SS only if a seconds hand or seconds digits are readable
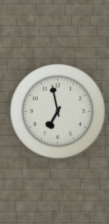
6:58
